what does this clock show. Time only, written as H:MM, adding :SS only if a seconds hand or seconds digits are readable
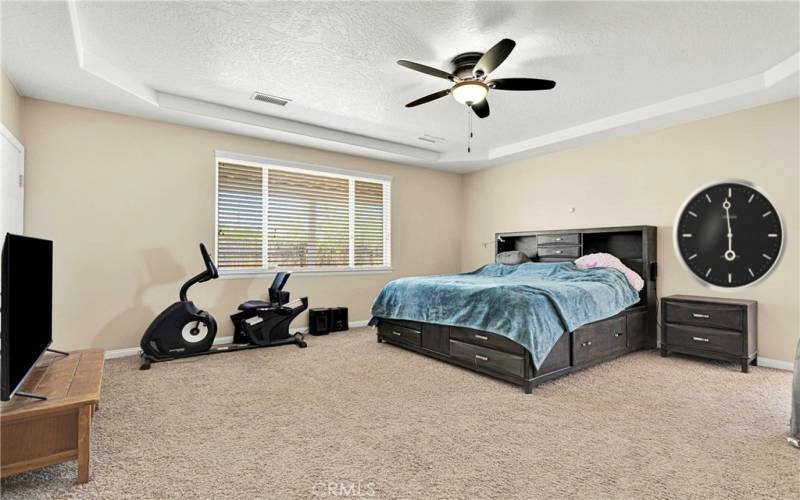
5:59
